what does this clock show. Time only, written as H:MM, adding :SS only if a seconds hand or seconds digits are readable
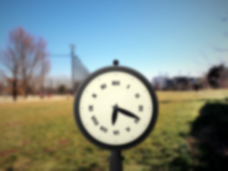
6:19
